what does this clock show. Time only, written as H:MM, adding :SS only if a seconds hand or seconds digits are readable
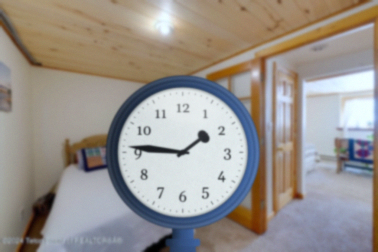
1:46
